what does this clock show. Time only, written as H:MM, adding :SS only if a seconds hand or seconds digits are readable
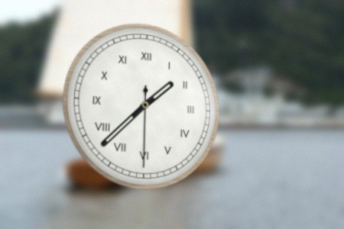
1:37:30
